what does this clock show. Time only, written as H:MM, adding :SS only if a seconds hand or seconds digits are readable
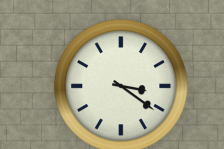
3:21
